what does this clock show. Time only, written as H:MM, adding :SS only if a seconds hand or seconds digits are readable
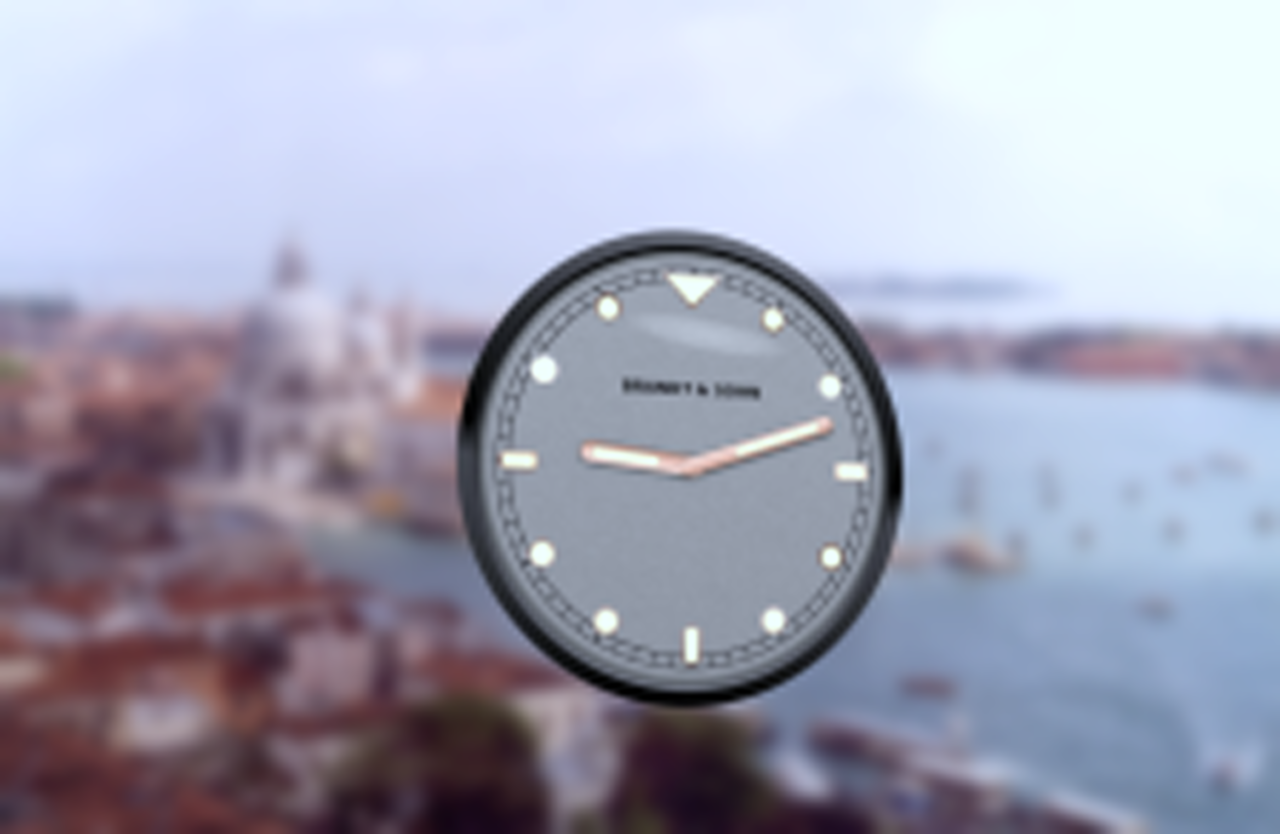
9:12
